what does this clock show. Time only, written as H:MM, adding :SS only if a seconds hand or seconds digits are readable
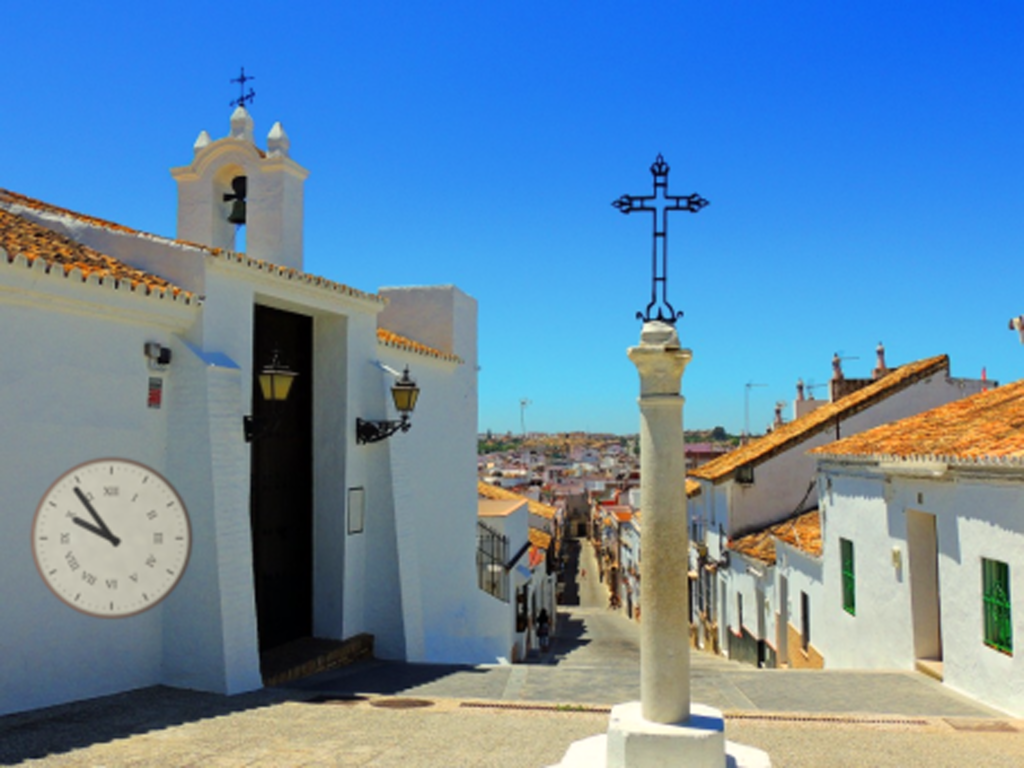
9:54
